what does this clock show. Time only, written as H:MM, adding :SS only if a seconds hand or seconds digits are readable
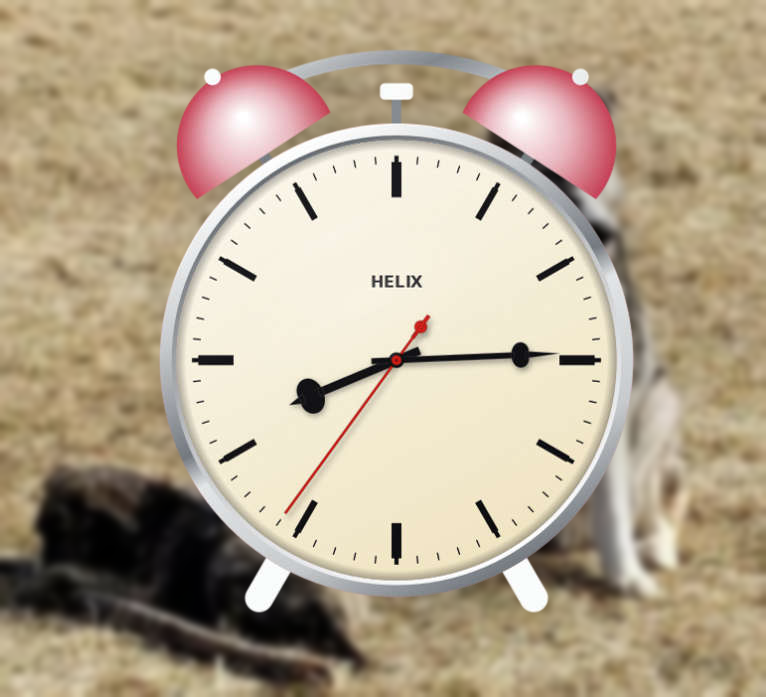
8:14:36
